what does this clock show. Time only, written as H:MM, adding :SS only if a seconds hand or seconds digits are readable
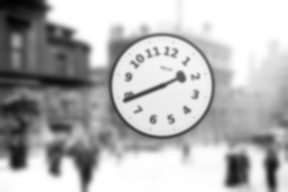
1:39
